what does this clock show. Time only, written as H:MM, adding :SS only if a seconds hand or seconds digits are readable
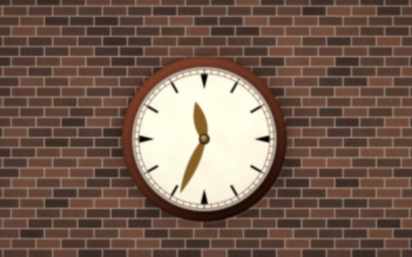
11:34
